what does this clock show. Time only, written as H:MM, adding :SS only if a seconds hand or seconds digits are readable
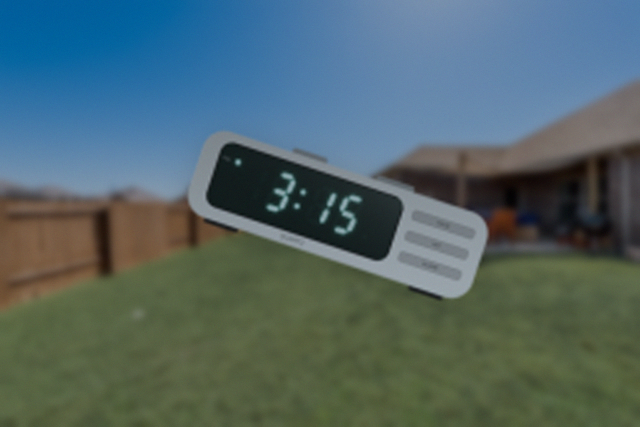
3:15
